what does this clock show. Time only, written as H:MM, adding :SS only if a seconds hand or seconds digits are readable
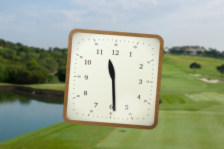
11:29
